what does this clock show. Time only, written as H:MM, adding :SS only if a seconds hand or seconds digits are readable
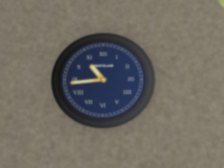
10:44
